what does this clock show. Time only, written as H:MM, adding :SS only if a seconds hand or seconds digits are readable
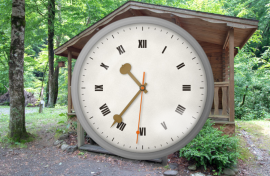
10:36:31
